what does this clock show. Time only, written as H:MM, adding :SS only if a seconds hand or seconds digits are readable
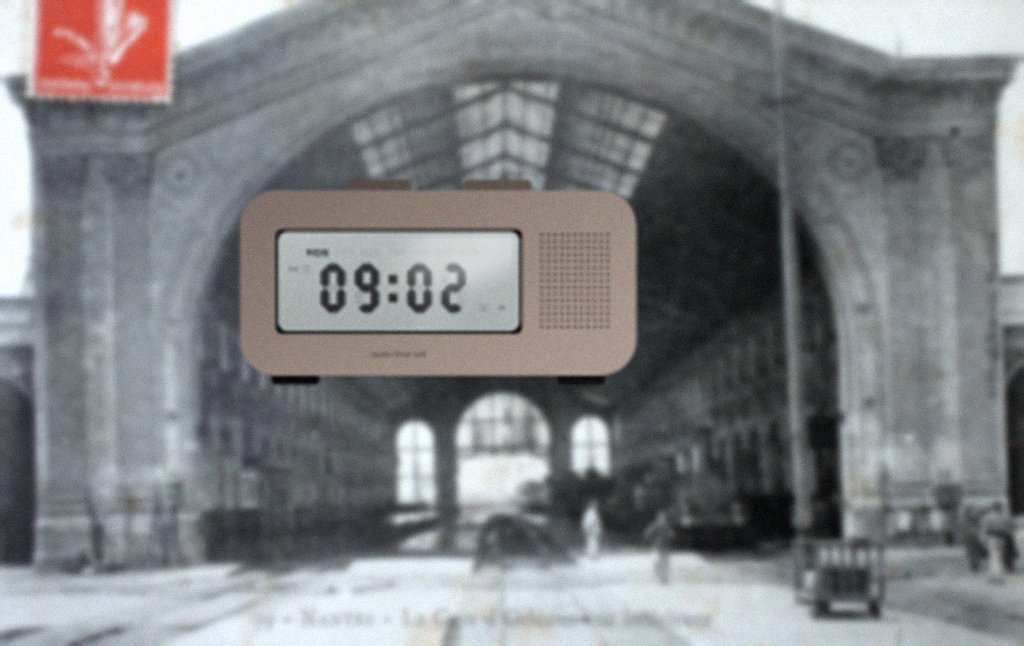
9:02
